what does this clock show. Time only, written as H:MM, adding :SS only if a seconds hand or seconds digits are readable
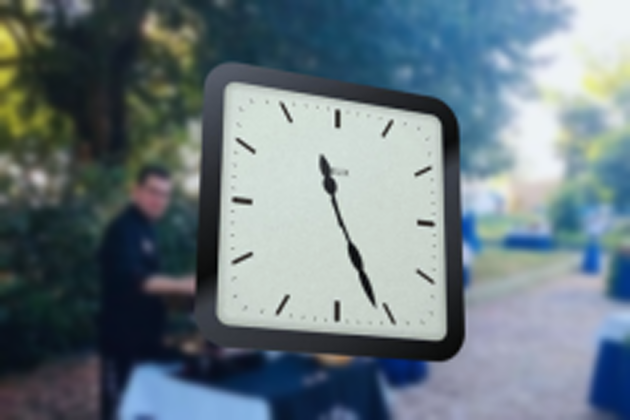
11:26
